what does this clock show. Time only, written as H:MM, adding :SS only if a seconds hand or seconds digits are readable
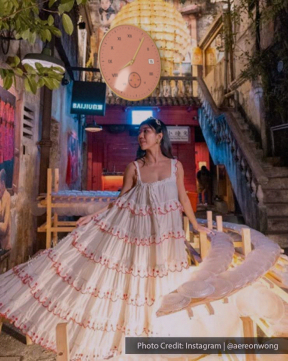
8:06
